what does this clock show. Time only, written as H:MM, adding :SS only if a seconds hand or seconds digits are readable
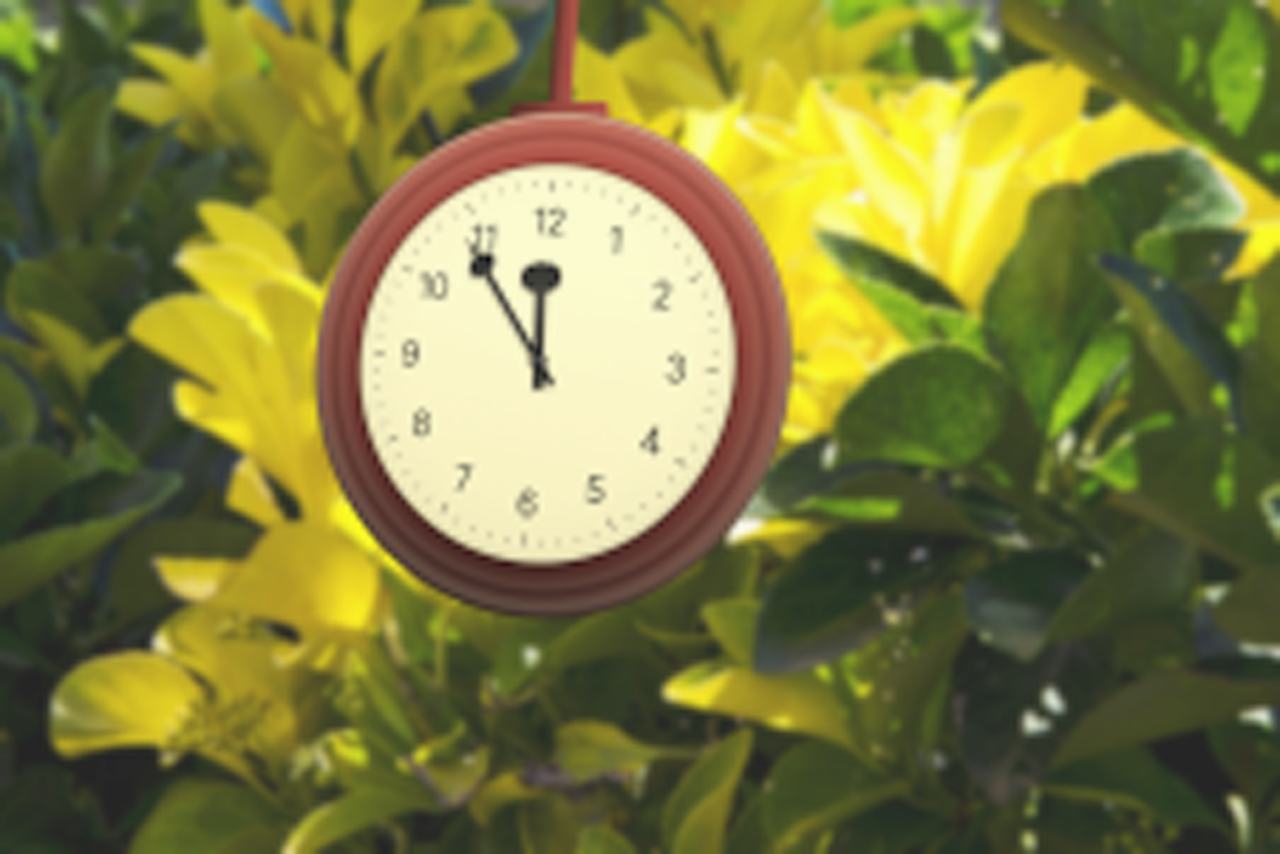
11:54
